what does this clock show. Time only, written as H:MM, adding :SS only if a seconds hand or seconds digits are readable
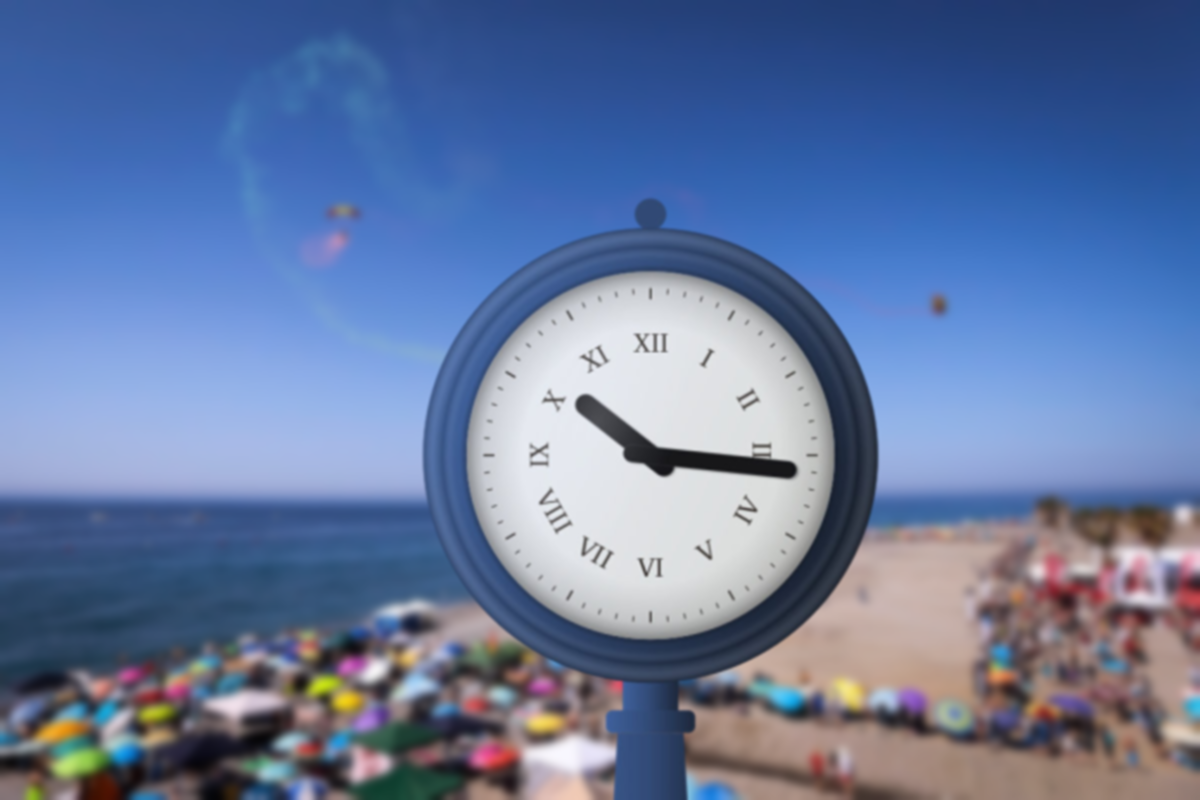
10:16
